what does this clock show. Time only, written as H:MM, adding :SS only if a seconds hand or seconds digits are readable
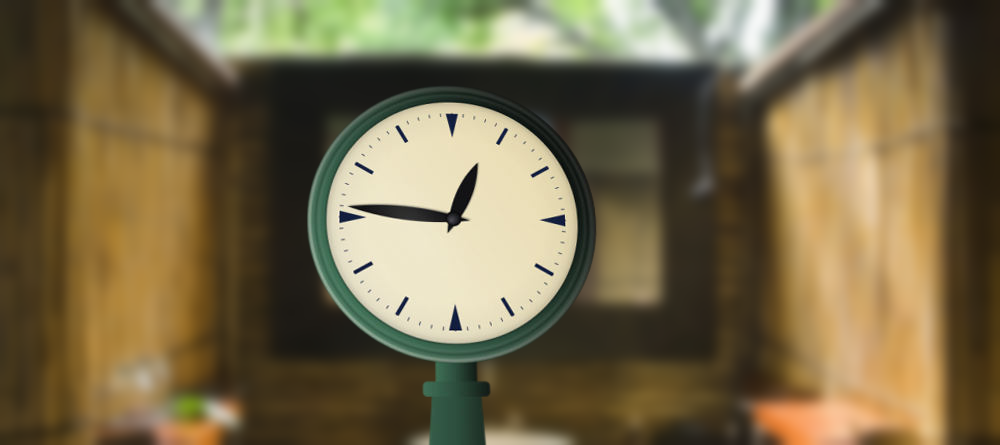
12:46
